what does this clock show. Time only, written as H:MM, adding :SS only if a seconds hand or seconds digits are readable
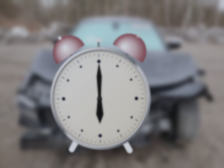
6:00
